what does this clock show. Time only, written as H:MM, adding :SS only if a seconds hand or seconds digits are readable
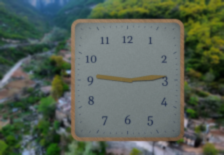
9:14
